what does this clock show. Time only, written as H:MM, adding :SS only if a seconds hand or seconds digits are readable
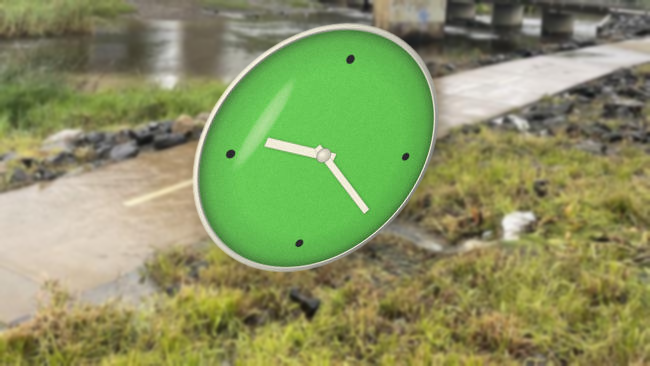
9:22
